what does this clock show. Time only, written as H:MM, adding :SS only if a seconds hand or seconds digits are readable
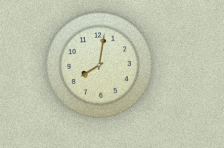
8:02
